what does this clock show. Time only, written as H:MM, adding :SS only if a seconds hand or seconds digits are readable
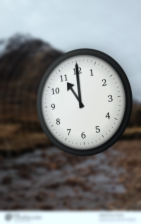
11:00
